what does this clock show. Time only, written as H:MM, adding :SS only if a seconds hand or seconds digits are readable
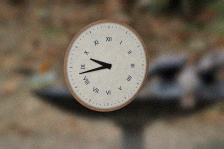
9:43
